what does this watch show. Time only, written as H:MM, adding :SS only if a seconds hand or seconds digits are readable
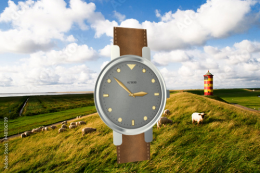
2:52
